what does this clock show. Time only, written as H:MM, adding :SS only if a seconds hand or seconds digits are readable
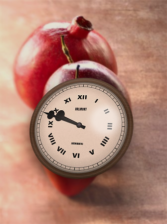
9:48
